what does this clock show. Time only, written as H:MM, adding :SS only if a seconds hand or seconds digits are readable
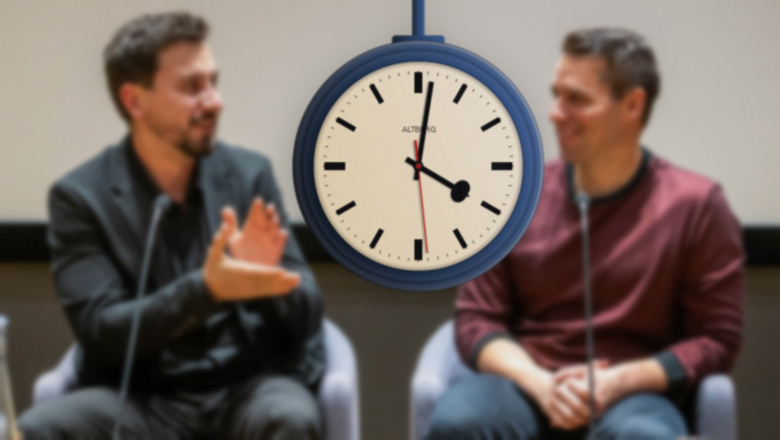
4:01:29
